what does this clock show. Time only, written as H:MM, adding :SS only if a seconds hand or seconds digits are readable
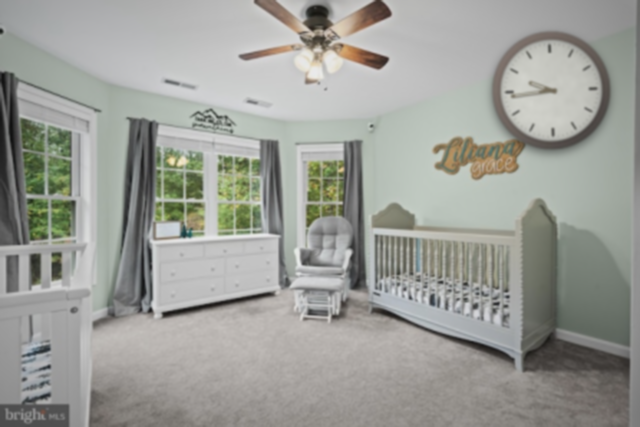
9:44
